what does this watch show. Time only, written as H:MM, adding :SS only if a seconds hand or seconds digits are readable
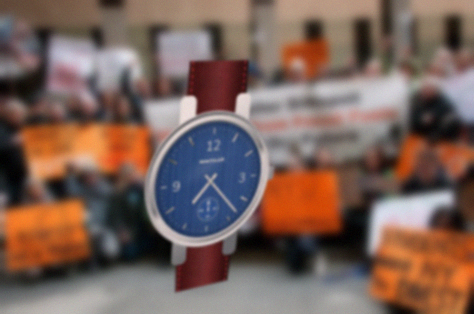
7:23
